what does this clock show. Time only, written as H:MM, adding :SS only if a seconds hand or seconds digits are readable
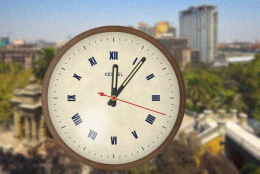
12:06:18
